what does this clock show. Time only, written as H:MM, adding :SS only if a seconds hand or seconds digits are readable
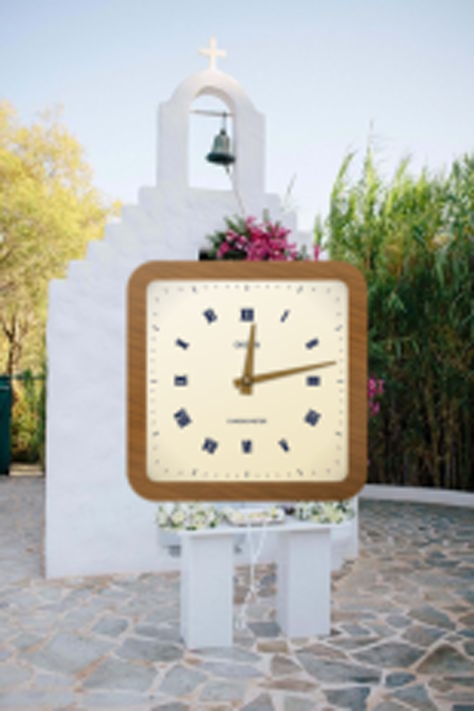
12:13
